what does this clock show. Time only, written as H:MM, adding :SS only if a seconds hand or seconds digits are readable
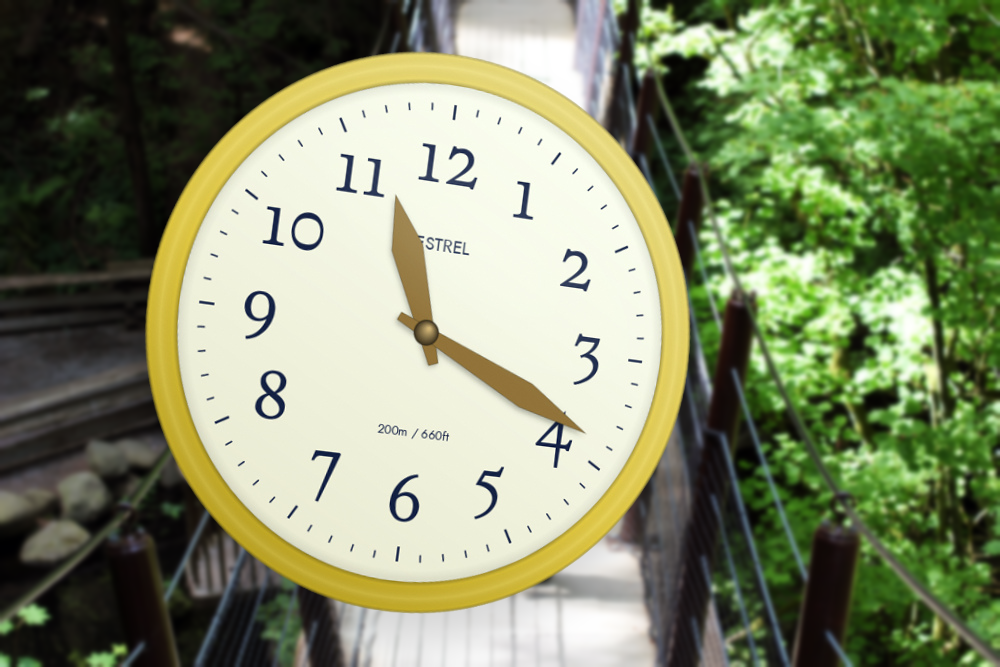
11:19
